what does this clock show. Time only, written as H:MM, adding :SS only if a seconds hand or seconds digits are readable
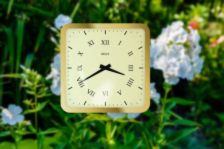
3:40
